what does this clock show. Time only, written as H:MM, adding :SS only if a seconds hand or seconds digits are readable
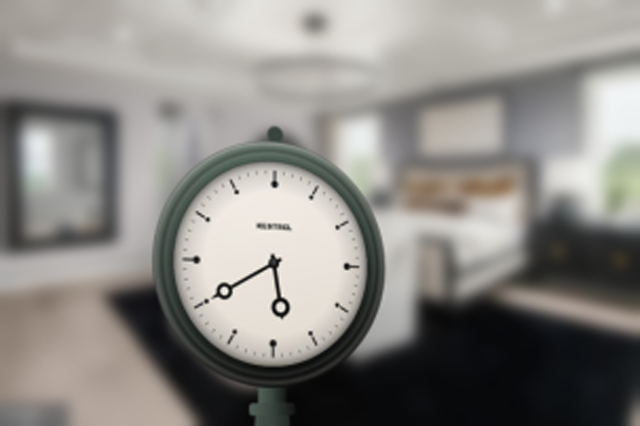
5:40
